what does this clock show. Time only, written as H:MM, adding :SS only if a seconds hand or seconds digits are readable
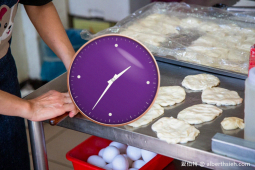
1:35
